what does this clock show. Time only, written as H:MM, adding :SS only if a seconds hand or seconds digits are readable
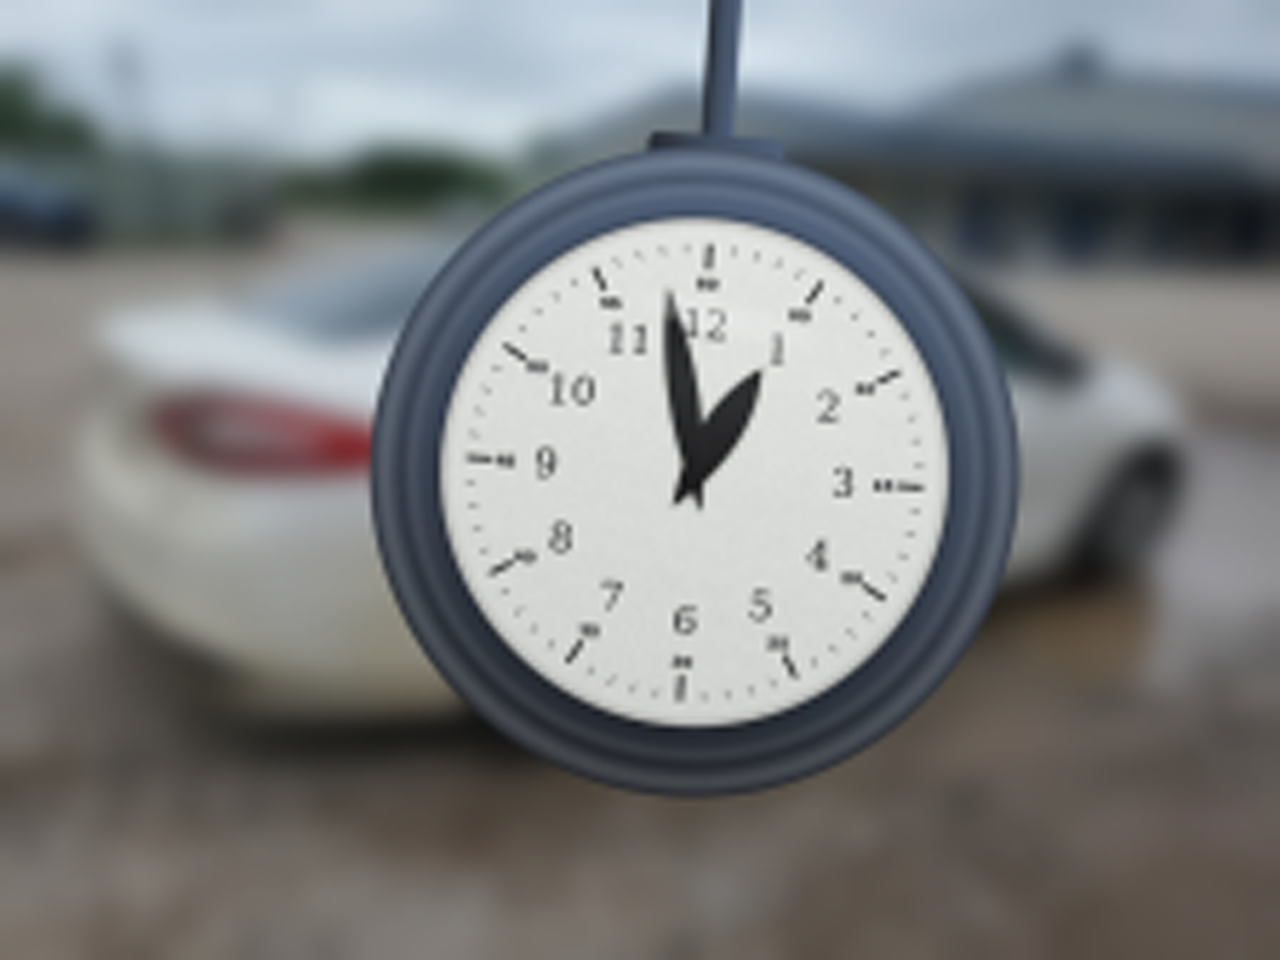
12:58
